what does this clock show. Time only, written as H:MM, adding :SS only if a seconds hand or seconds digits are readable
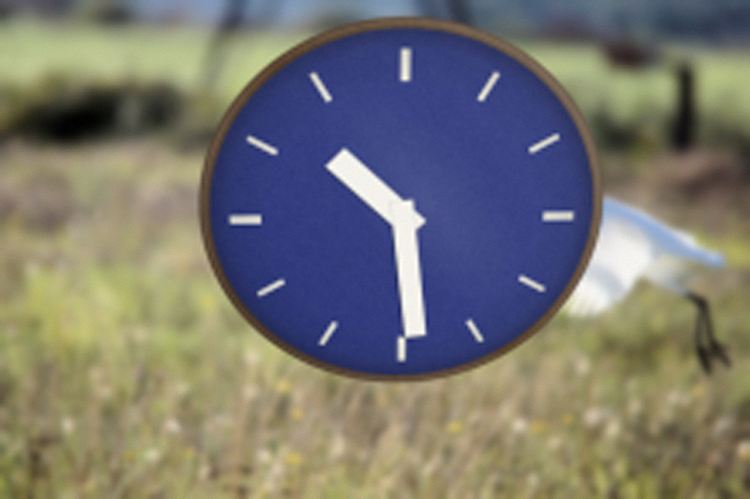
10:29
